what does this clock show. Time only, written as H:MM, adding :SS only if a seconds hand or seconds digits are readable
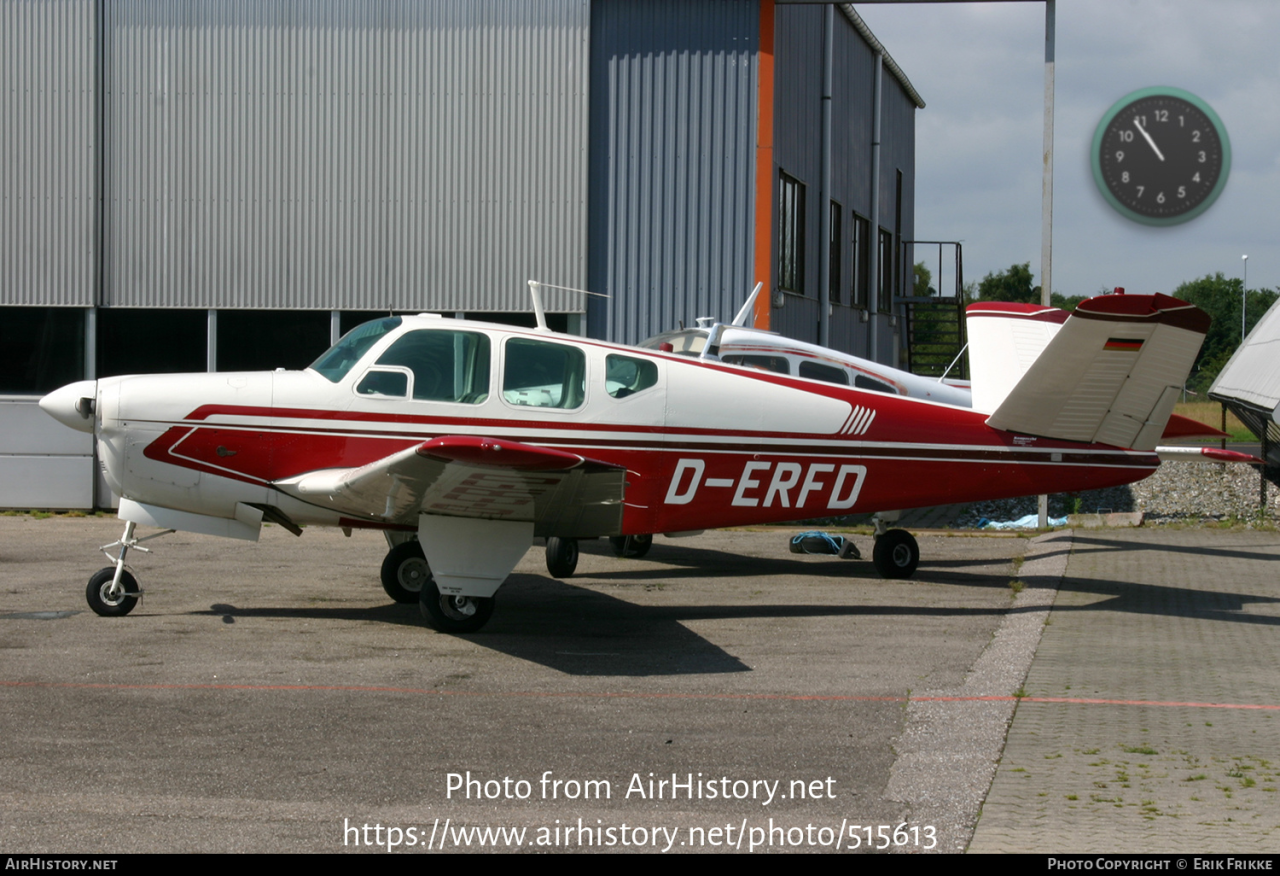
10:54
